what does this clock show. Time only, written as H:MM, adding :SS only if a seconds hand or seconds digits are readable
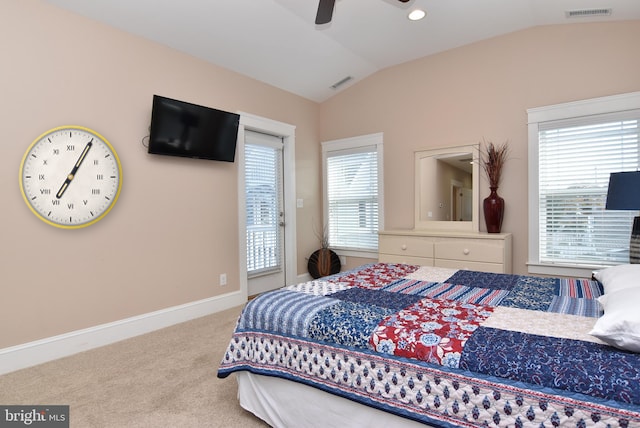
7:05
